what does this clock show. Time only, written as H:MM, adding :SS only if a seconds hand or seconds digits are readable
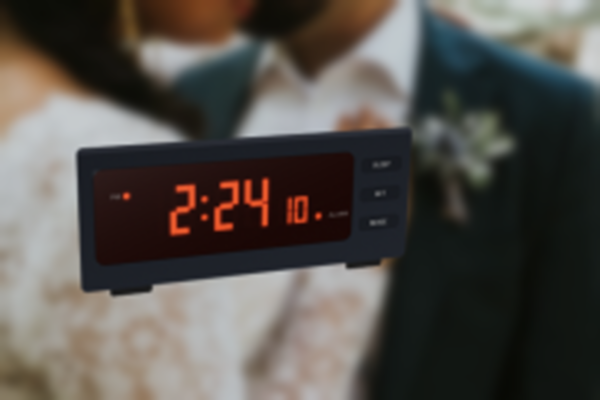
2:24:10
